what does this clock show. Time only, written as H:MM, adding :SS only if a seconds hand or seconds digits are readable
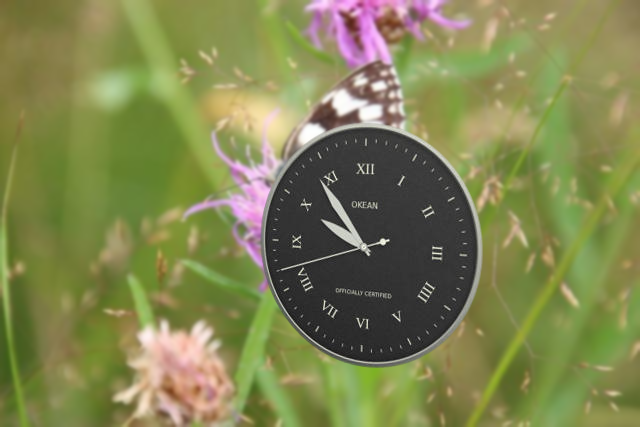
9:53:42
